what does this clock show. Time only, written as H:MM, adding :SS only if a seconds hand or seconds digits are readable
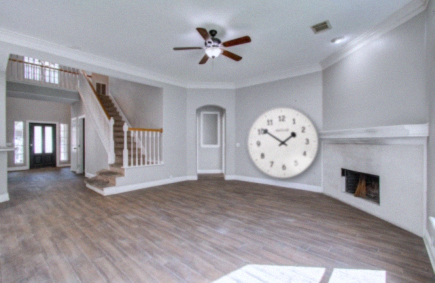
1:51
